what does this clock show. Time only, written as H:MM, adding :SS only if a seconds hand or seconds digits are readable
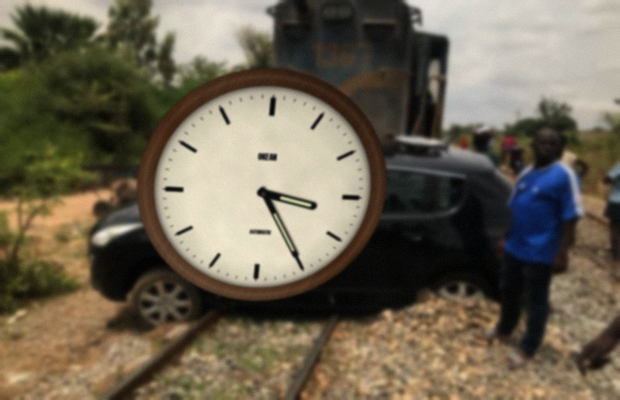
3:25
